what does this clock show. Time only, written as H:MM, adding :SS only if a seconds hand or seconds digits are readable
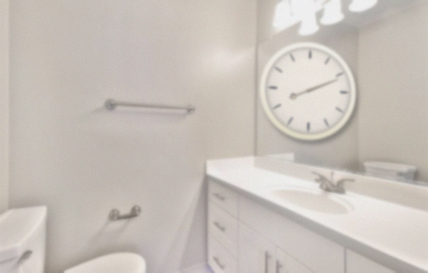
8:11
